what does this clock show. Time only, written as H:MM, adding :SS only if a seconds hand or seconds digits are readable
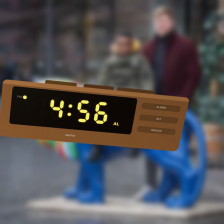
4:56
